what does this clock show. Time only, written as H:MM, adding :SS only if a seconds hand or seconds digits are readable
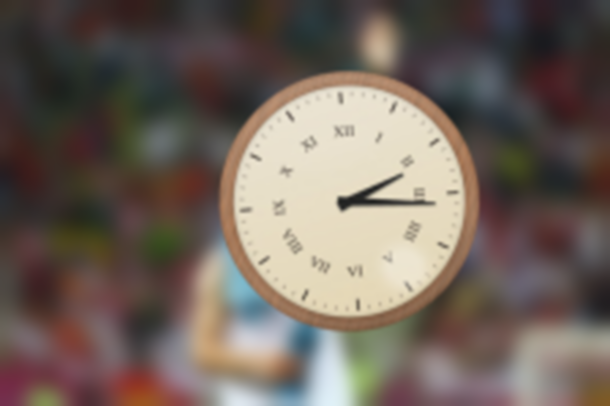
2:16
